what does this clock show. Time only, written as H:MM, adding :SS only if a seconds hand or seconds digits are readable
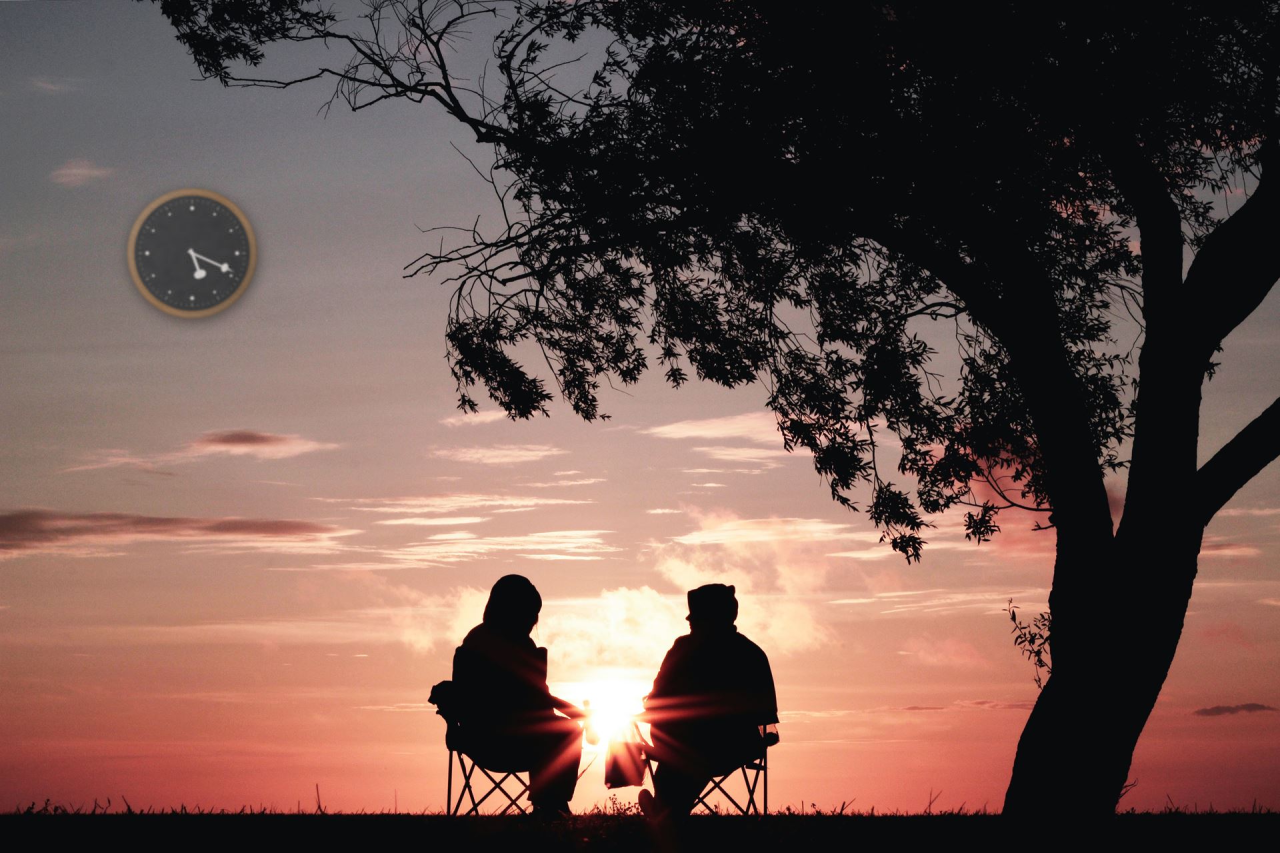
5:19
